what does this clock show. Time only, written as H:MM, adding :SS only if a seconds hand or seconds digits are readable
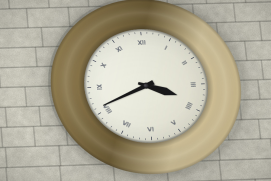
3:41
